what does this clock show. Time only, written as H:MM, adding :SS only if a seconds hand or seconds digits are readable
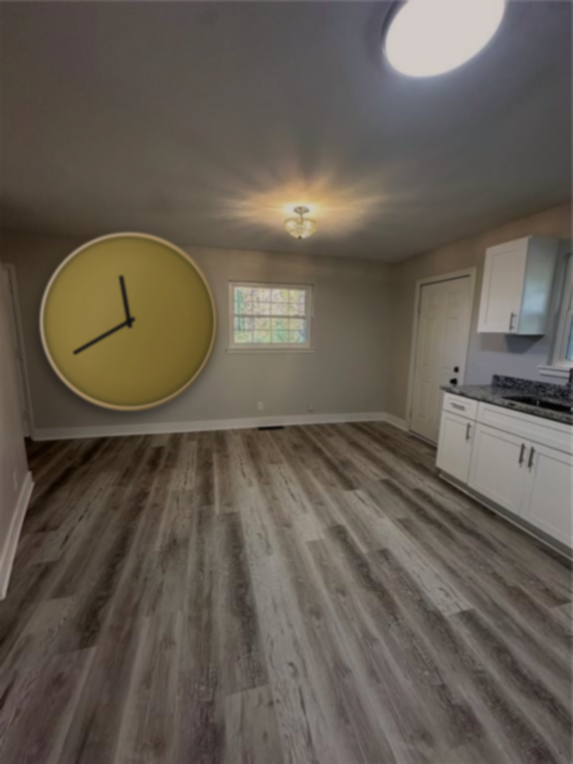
11:40
